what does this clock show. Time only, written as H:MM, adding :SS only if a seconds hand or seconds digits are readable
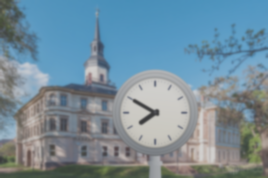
7:50
